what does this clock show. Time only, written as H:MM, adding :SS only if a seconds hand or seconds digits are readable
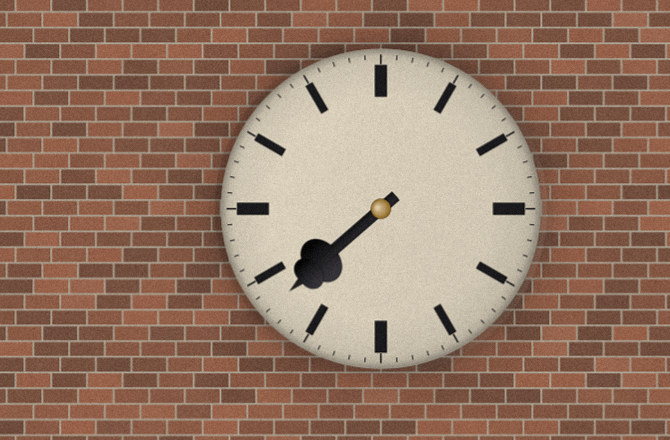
7:38
